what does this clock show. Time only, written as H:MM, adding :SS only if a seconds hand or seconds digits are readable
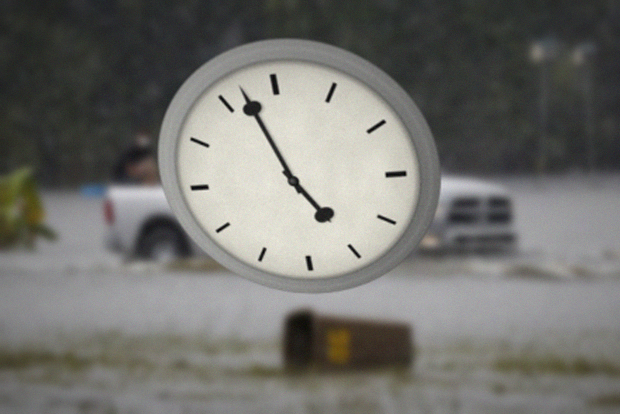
4:57
